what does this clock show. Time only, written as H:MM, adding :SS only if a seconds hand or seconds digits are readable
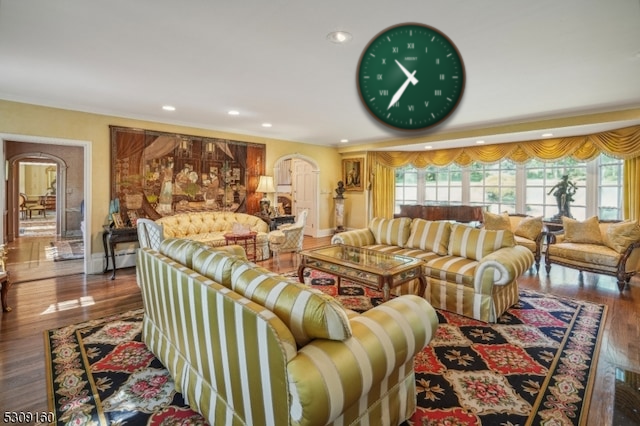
10:36
